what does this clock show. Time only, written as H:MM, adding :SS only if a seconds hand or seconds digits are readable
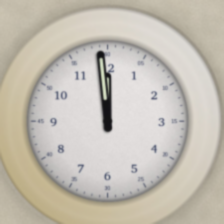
11:59
